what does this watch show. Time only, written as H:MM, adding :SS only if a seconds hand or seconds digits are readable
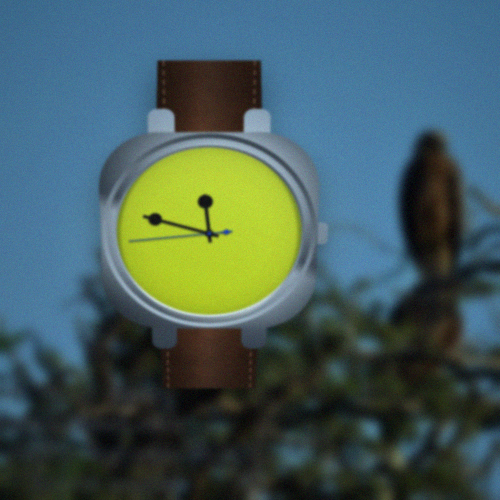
11:47:44
